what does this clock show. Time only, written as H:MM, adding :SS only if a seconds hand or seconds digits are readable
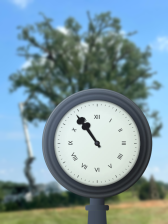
10:54
